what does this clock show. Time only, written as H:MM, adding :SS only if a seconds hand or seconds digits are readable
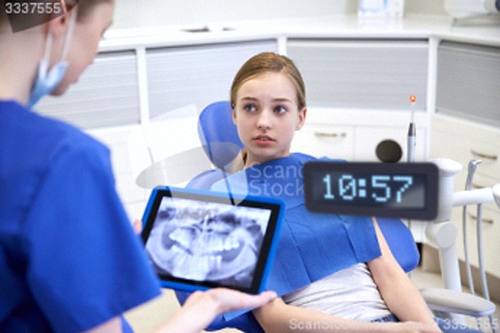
10:57
